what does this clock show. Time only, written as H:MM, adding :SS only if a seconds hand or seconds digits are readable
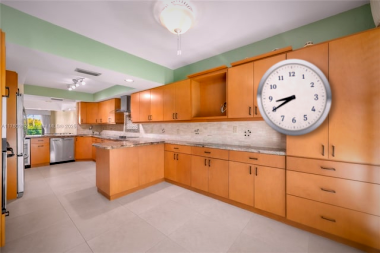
8:40
